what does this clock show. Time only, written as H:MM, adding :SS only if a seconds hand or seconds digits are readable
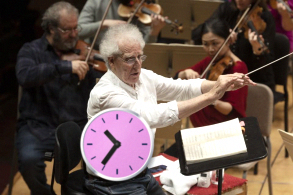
10:36
